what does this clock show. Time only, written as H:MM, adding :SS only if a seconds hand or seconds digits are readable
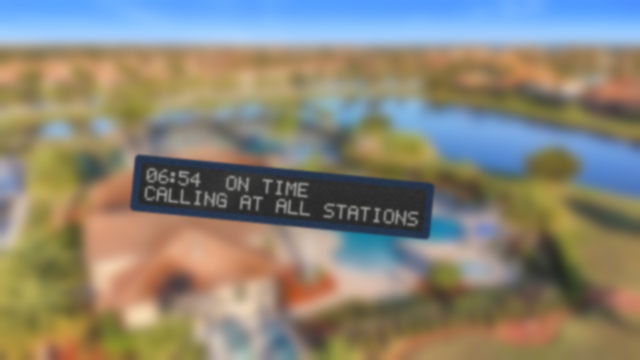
6:54
